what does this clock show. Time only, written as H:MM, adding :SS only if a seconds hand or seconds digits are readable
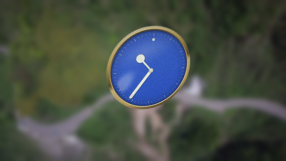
10:36
